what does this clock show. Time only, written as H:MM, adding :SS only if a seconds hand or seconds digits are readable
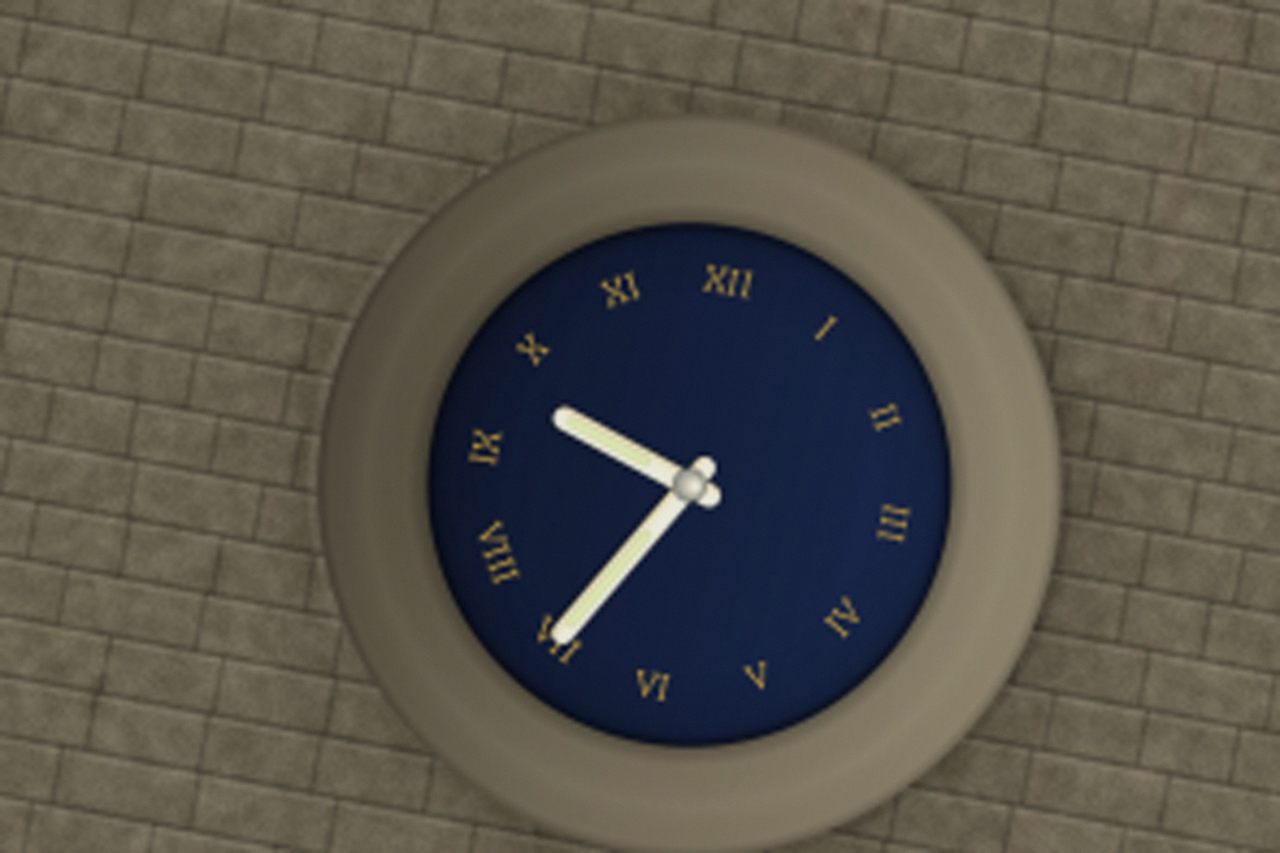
9:35
